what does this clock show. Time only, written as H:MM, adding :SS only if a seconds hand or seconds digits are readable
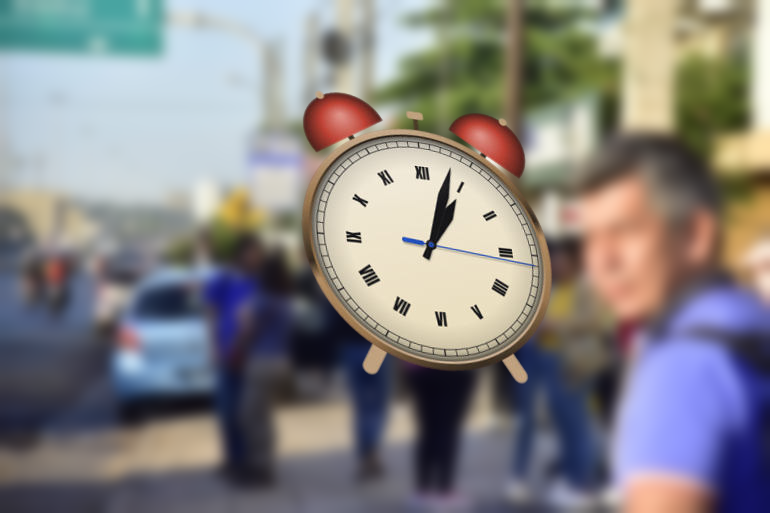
1:03:16
